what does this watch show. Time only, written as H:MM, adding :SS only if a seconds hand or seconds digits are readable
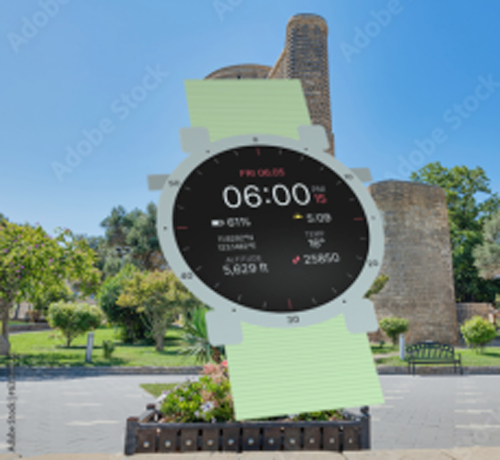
6:00
